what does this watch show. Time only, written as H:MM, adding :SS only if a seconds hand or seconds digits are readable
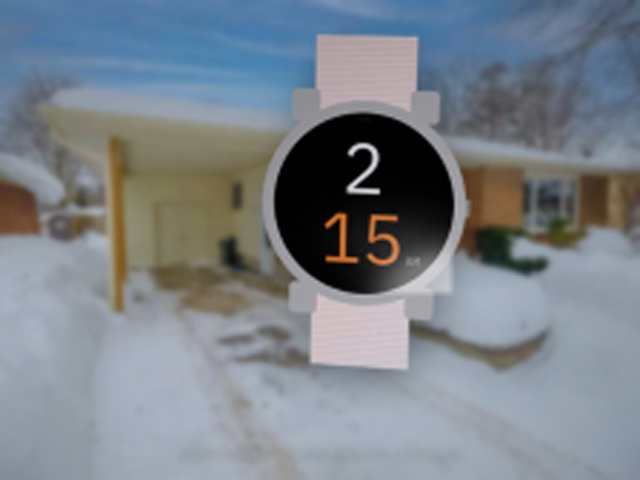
2:15
